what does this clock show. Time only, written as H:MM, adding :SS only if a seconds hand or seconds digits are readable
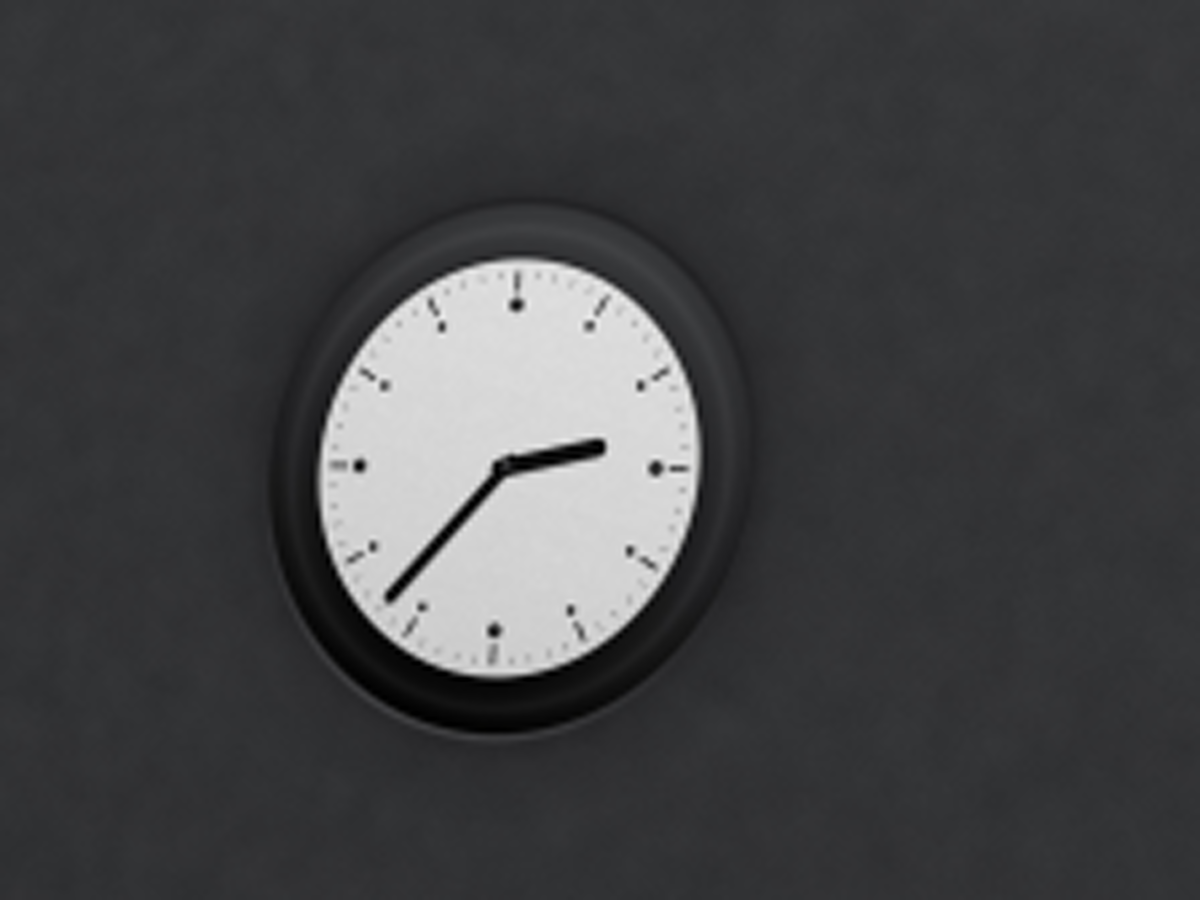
2:37
